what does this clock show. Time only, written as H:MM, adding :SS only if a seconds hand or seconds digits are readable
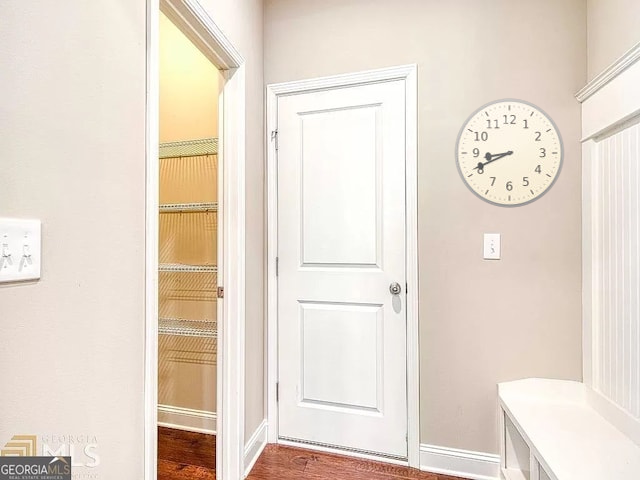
8:41
